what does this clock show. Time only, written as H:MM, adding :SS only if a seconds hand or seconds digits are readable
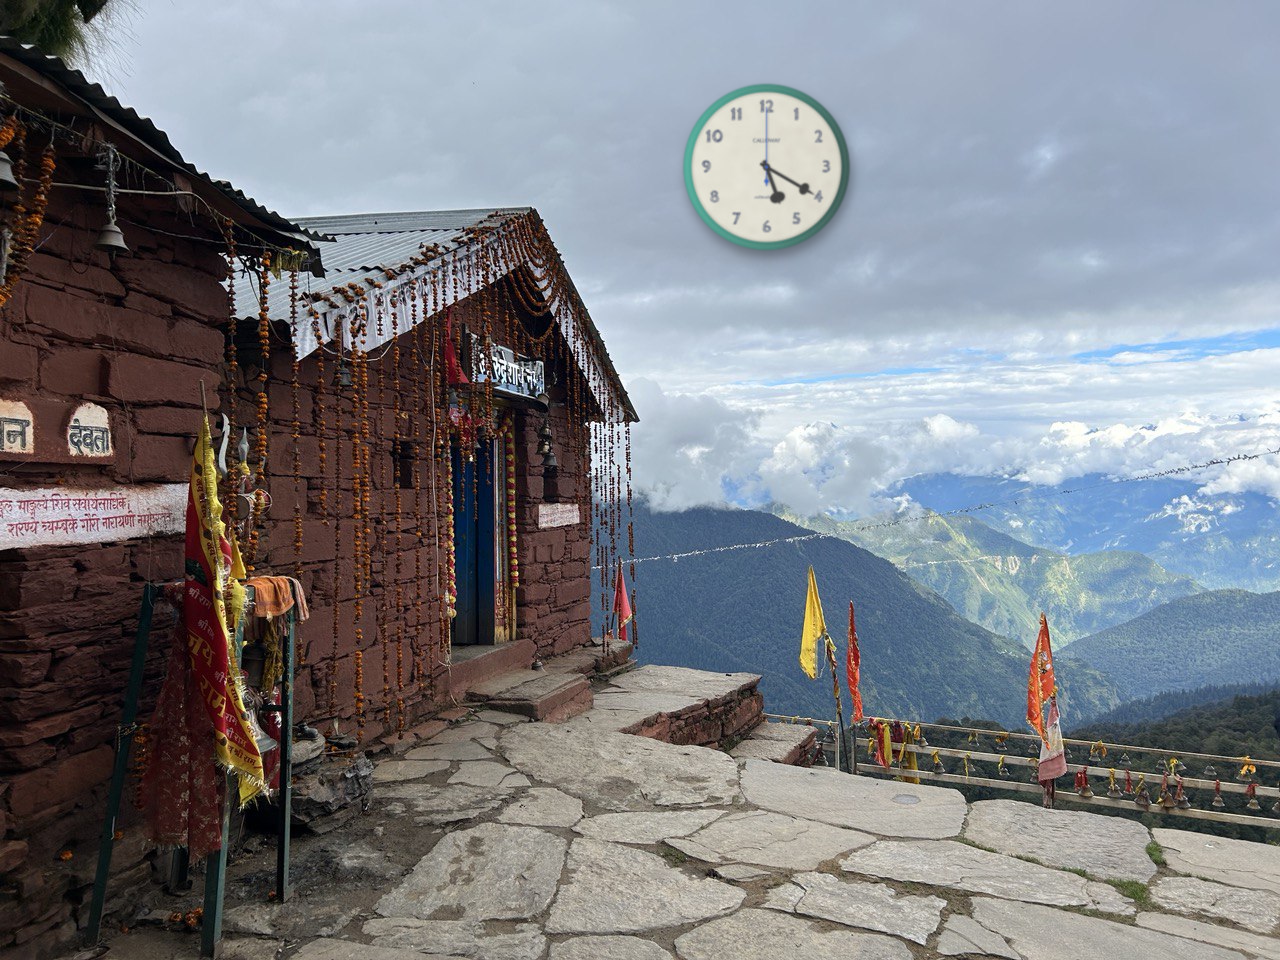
5:20:00
